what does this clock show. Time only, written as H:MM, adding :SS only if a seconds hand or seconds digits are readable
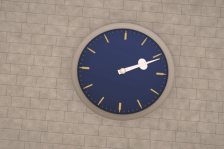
2:11
